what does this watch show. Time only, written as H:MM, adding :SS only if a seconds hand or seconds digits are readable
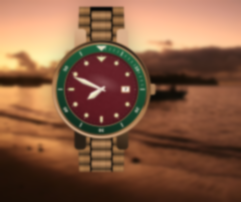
7:49
